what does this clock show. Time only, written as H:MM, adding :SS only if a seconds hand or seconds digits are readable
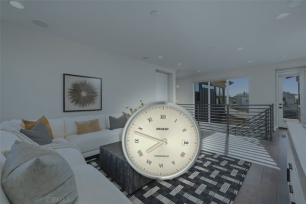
7:48
